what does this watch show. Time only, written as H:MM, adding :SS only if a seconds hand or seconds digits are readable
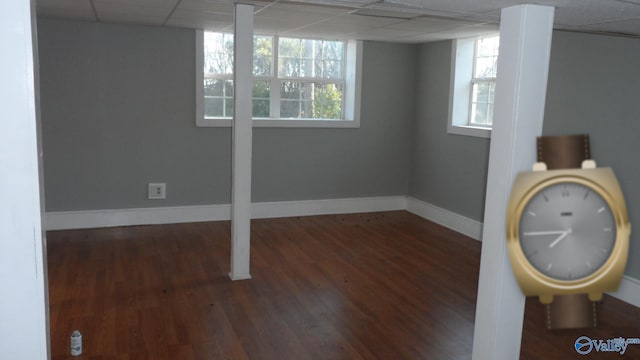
7:45
